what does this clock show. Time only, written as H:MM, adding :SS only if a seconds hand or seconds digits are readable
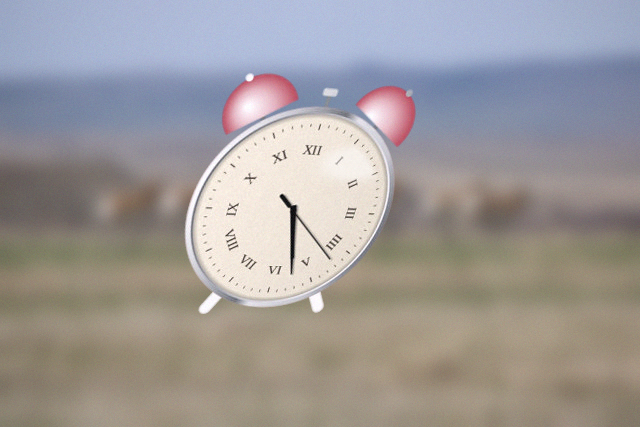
5:27:22
